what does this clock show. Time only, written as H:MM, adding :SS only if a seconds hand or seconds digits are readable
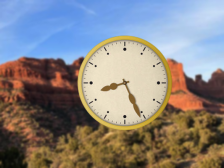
8:26
